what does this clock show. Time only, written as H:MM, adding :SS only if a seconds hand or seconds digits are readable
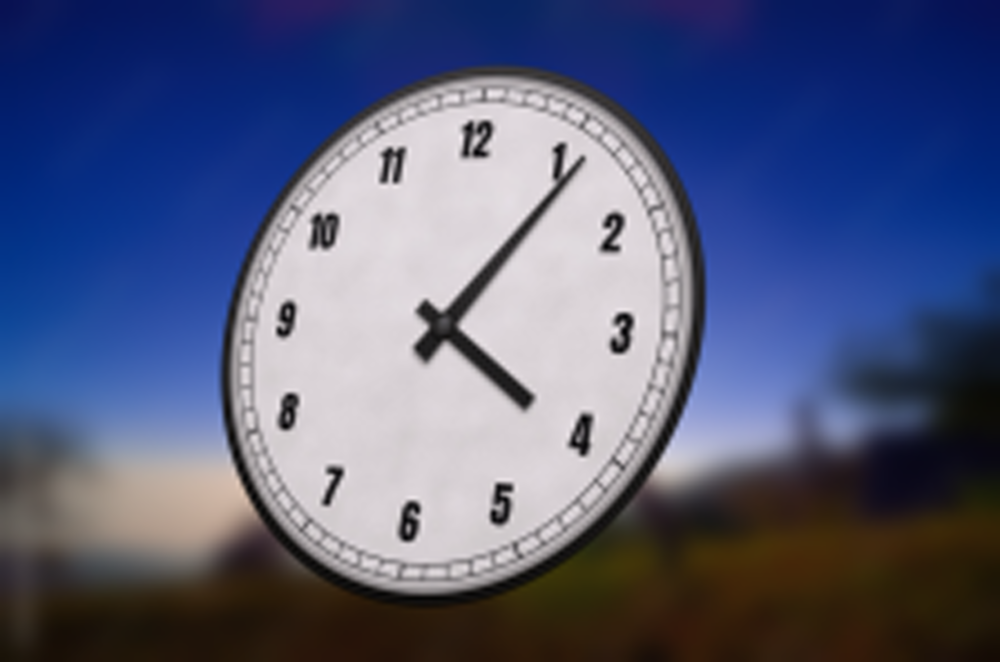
4:06
